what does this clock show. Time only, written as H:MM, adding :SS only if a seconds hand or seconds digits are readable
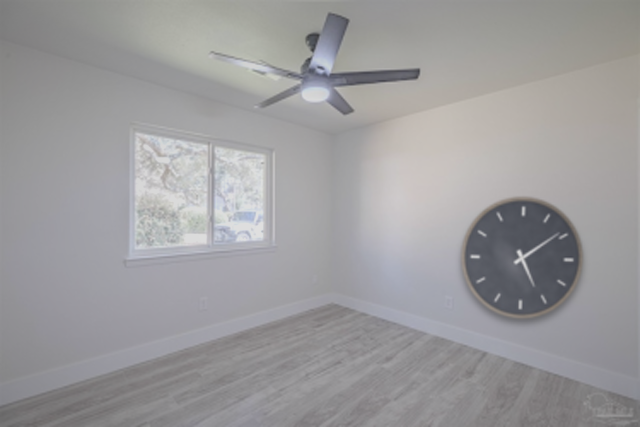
5:09
